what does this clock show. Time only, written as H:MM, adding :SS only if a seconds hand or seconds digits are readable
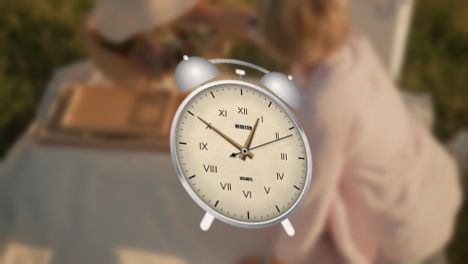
12:50:11
